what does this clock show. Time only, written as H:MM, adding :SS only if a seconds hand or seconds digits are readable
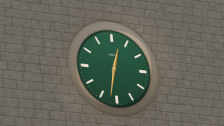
12:32
